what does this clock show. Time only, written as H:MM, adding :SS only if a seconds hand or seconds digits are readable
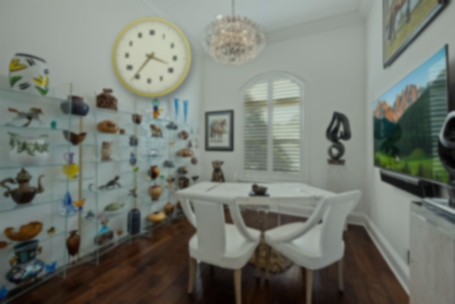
3:36
